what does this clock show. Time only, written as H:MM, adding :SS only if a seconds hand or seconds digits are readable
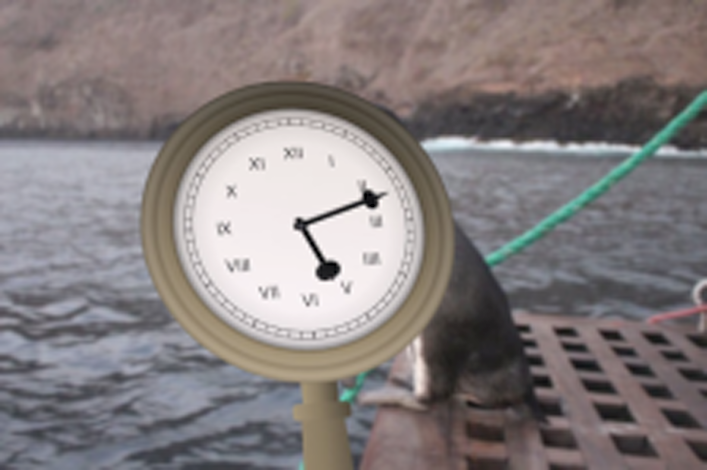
5:12
